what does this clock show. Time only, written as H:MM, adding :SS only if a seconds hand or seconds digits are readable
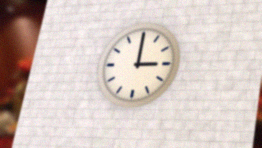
3:00
